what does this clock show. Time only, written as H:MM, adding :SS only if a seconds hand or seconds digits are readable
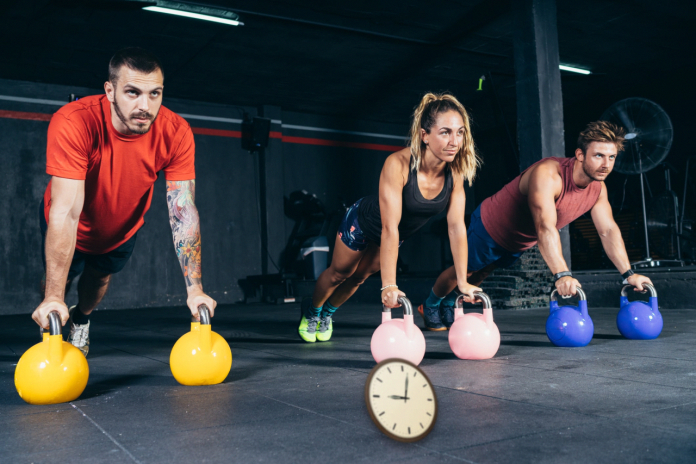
9:02
